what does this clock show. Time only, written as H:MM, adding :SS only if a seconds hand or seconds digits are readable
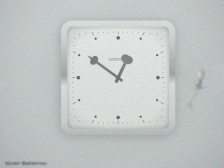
12:51
